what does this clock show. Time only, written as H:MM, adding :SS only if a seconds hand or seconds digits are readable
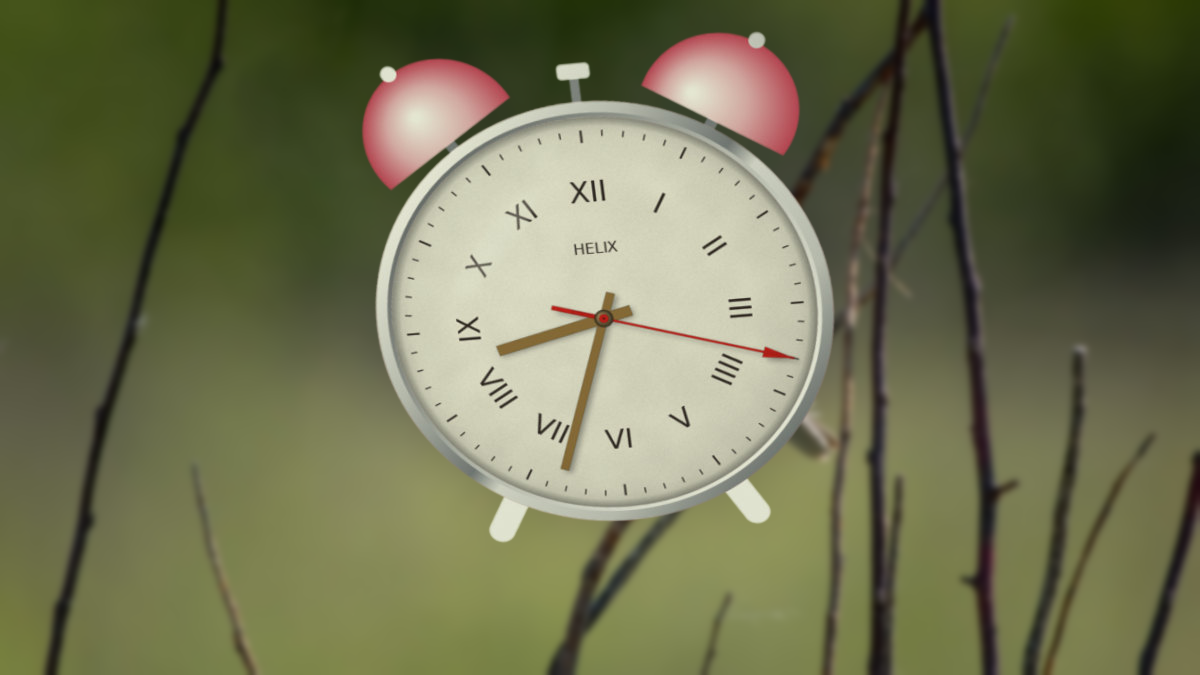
8:33:18
